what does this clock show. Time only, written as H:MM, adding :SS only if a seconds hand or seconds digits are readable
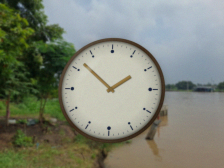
1:52
